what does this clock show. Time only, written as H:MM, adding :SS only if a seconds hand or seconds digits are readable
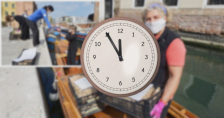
11:55
